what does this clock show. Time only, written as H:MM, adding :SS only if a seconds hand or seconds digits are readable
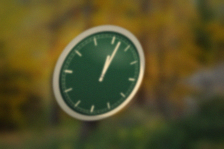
12:02
